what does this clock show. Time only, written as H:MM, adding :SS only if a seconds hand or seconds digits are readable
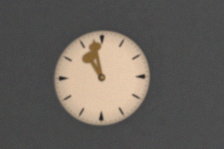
10:58
